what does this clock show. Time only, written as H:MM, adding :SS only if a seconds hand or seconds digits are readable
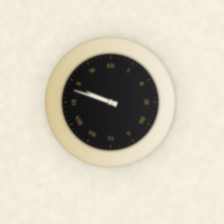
9:48
